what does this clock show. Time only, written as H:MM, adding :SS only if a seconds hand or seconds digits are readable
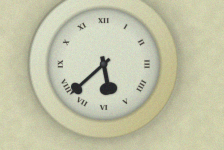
5:38
